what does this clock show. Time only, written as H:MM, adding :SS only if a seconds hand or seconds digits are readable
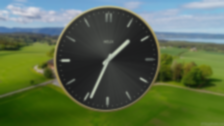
1:34
